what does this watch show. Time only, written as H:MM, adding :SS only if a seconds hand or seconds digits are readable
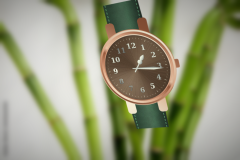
1:16
